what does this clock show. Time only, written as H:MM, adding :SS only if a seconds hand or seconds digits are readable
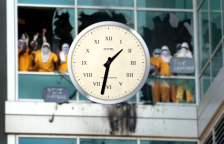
1:32
